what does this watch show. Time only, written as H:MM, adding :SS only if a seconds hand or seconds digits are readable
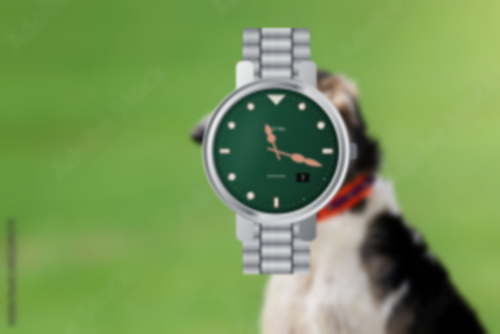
11:18
